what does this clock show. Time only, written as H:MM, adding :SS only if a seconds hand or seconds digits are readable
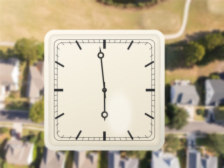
5:59
